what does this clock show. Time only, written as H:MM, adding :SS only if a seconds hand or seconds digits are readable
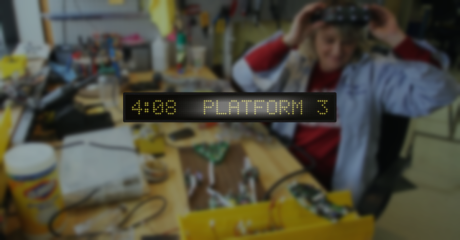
4:08
